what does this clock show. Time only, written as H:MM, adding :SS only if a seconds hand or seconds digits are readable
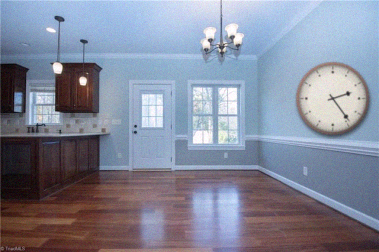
2:24
